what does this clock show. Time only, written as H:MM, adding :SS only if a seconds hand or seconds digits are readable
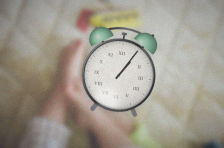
1:05
